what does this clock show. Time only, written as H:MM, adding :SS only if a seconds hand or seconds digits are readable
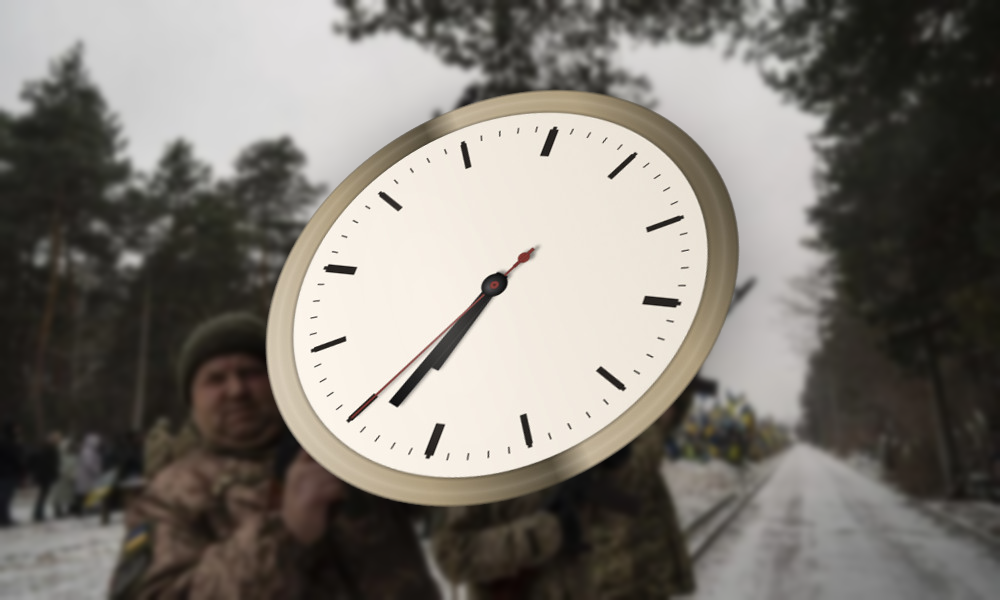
6:33:35
